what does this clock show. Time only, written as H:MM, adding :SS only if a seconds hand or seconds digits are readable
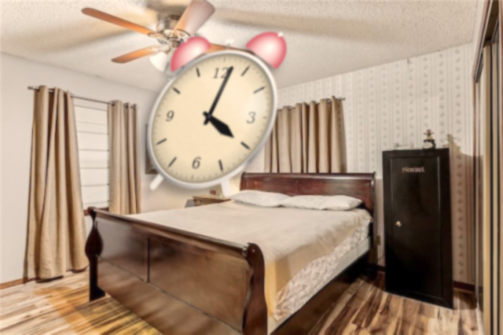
4:02
